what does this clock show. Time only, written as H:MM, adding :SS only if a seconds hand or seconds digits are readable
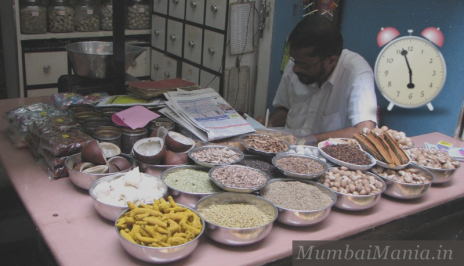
5:57
